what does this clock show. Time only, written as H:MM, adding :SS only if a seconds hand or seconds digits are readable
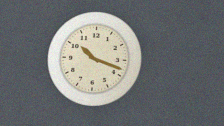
10:18
